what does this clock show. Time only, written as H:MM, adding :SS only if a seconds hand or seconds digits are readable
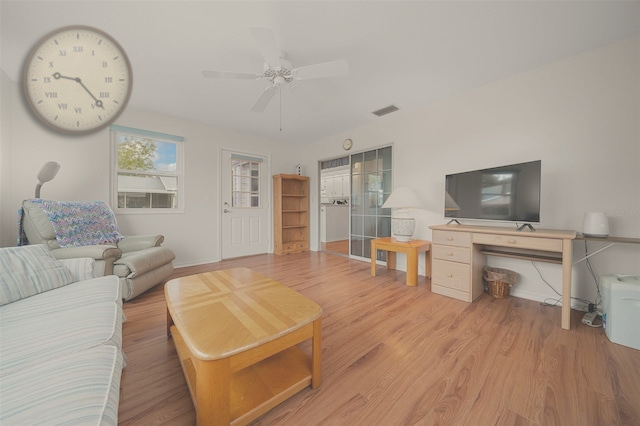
9:23
